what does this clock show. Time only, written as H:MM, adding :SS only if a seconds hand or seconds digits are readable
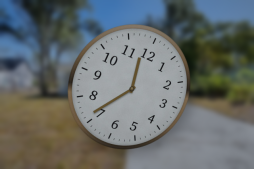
11:36
